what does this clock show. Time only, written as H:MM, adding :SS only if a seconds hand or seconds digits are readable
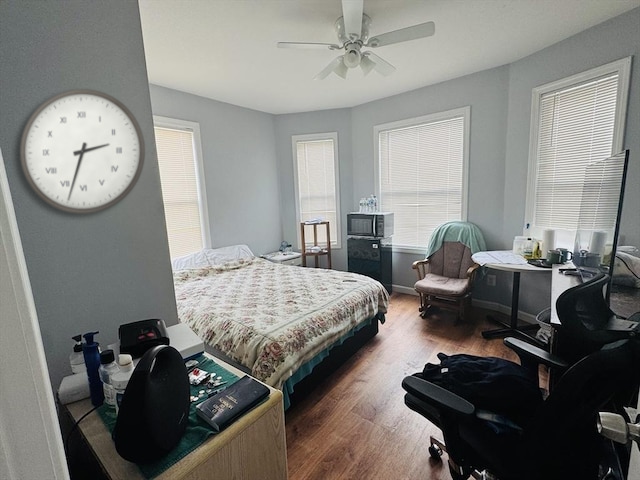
2:33
